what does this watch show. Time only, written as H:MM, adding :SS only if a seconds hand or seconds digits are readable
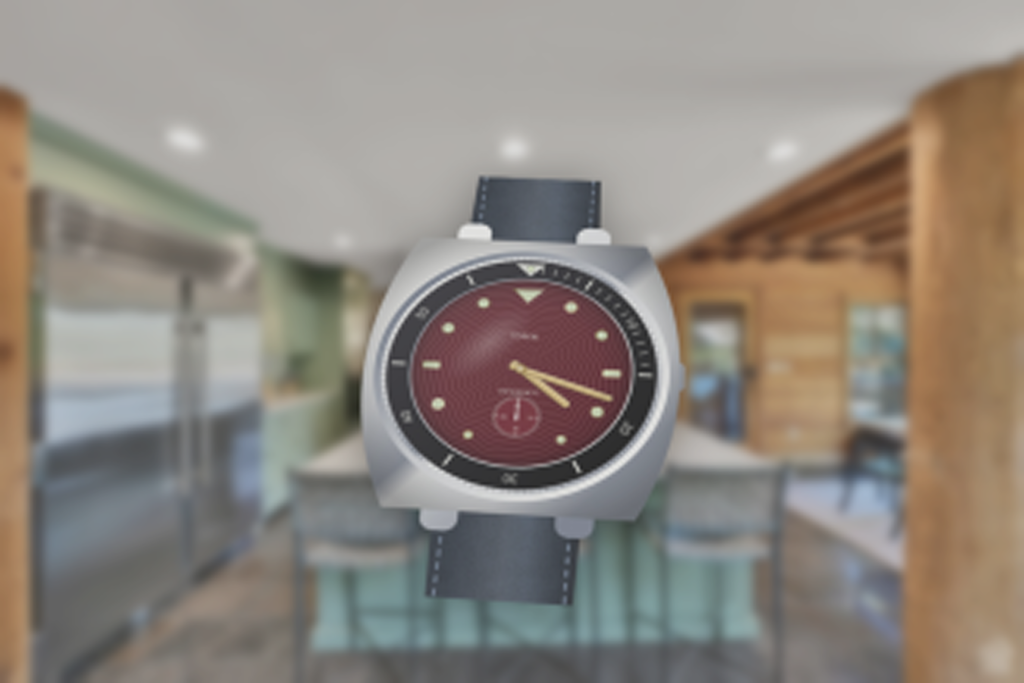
4:18
